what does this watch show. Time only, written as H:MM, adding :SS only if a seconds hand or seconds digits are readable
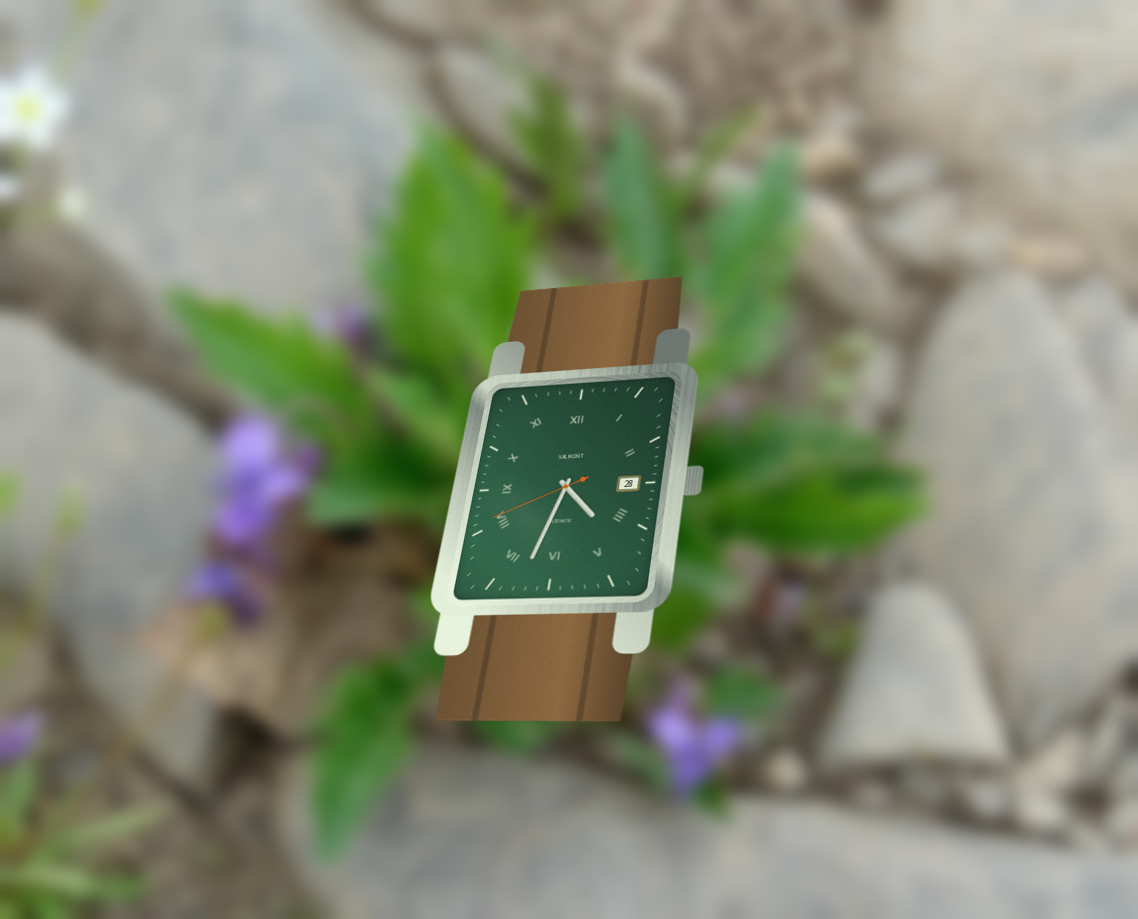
4:32:41
